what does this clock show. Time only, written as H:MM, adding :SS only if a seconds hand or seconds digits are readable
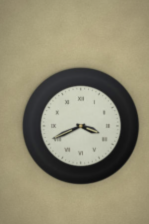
3:41
